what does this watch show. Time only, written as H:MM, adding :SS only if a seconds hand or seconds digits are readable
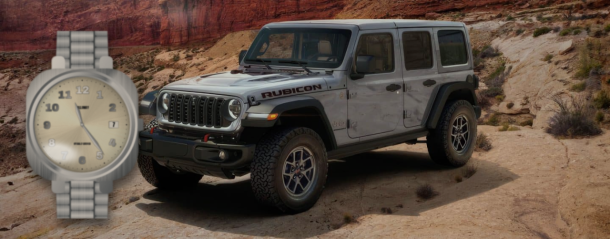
11:24
